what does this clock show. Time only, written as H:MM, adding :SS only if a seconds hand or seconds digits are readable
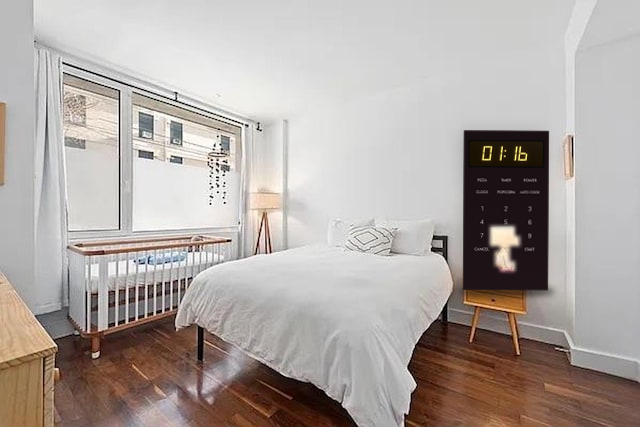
1:16
